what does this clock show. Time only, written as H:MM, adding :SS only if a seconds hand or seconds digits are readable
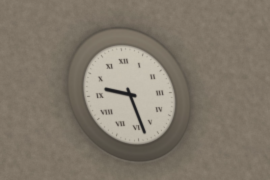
9:28
